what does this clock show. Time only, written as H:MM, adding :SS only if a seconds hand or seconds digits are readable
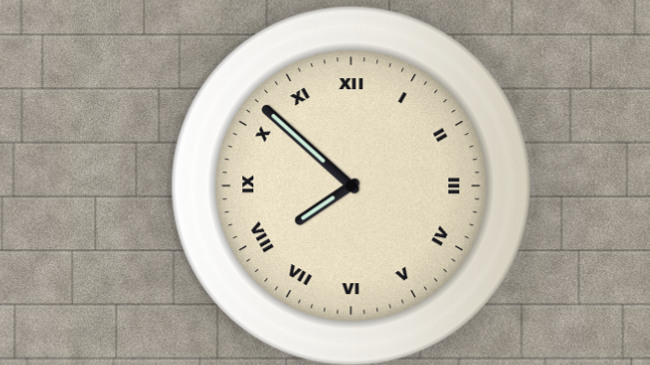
7:52
